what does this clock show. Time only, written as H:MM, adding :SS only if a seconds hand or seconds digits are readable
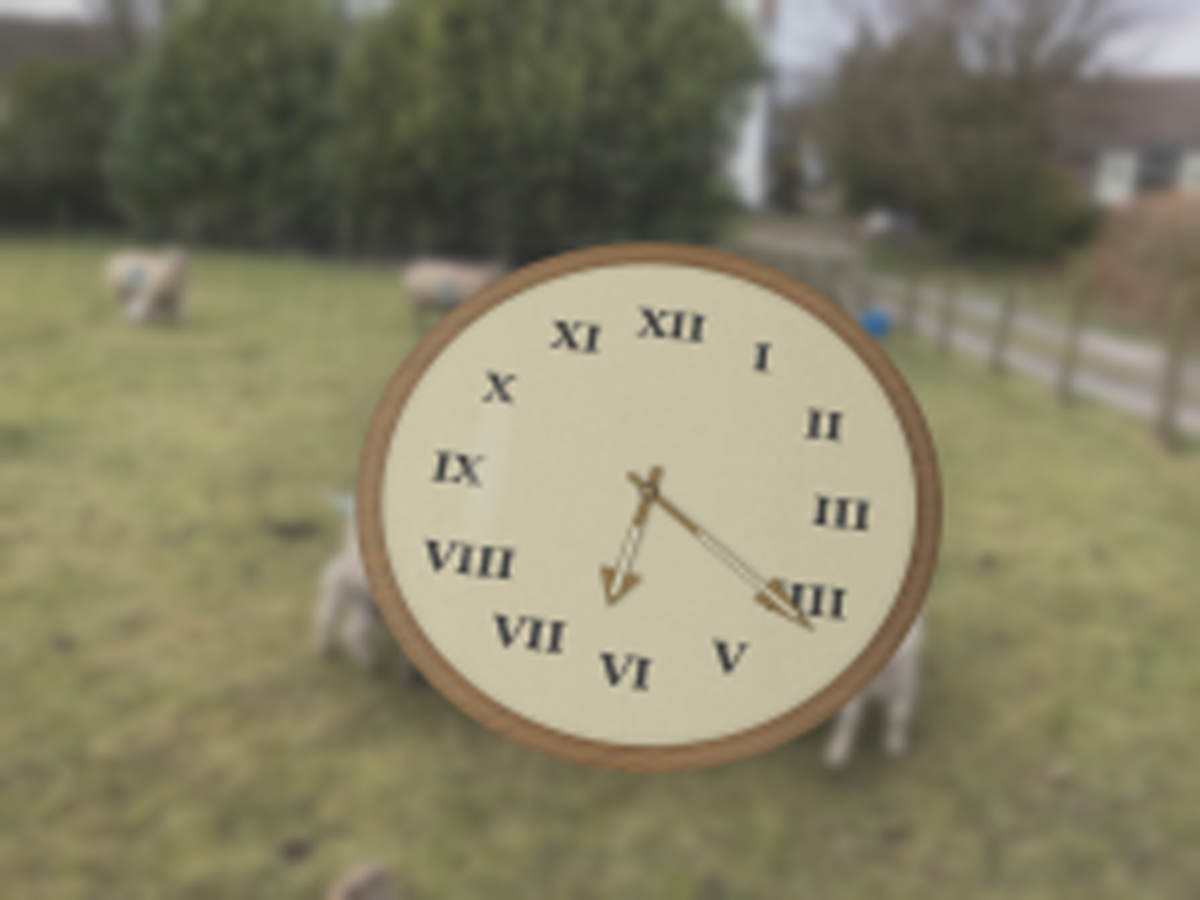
6:21
